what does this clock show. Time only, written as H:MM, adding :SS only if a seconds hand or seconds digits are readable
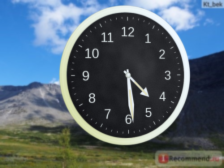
4:29
